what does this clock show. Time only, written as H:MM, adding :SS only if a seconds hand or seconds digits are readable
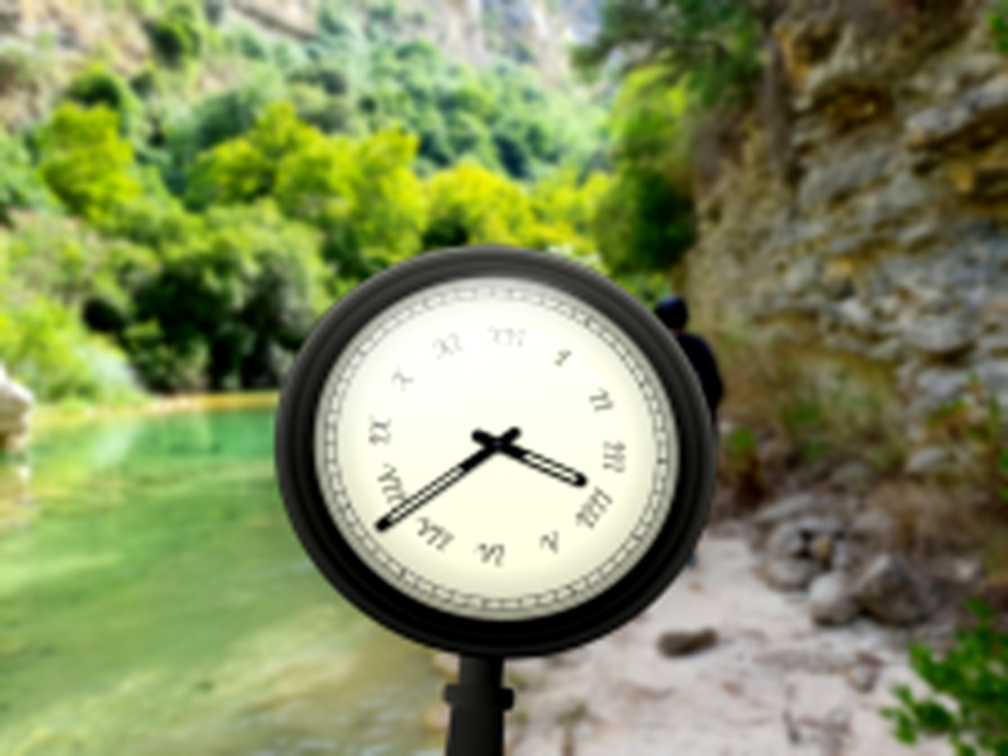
3:38
